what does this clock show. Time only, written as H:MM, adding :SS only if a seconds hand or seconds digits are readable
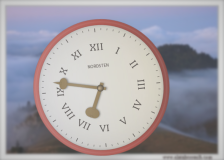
6:47
